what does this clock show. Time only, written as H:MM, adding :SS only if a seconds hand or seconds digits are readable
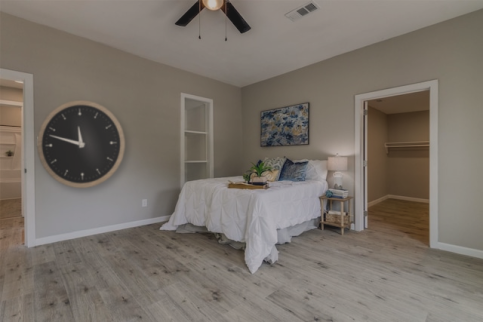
11:48
